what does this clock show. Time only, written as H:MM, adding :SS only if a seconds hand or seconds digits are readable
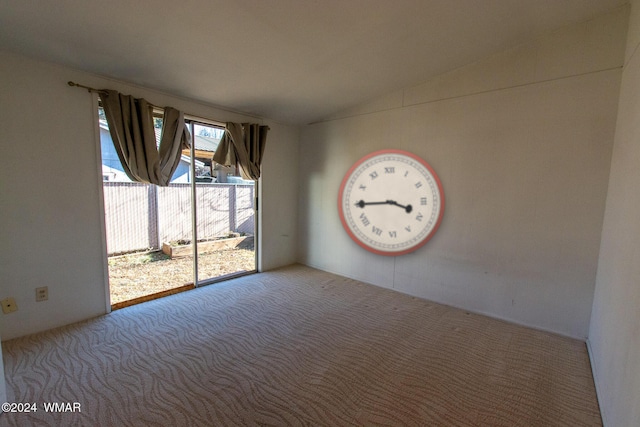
3:45
